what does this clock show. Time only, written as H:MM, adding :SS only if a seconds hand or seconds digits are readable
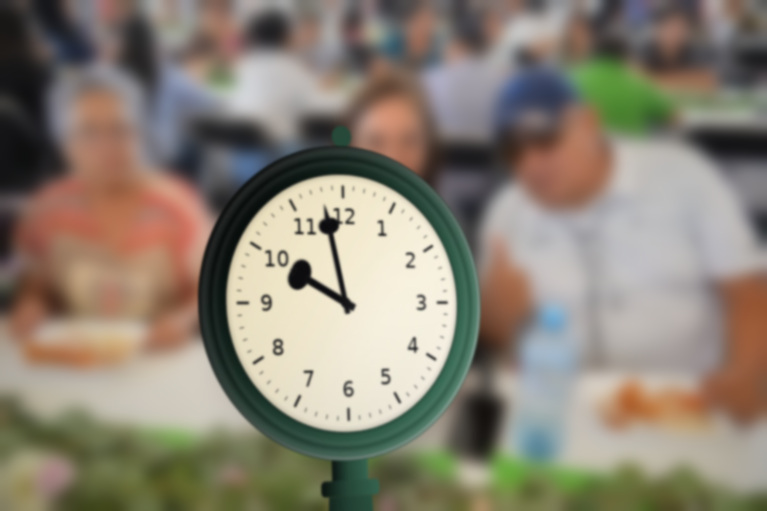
9:58
